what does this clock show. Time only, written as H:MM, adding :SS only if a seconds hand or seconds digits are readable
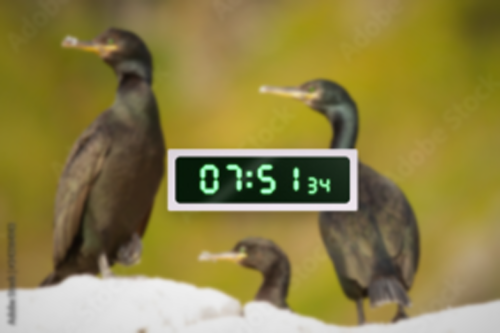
7:51:34
